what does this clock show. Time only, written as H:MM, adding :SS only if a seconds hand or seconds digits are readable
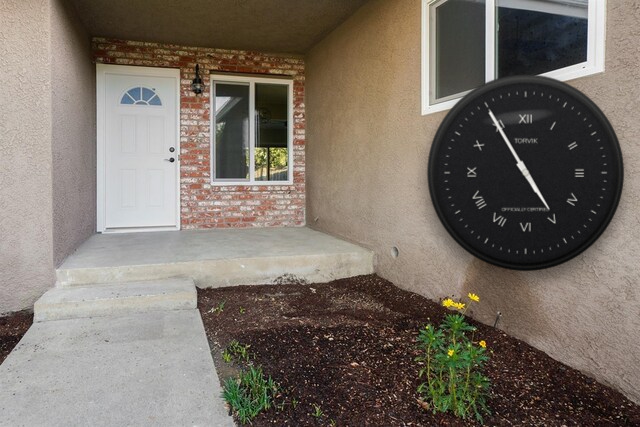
4:54:55
